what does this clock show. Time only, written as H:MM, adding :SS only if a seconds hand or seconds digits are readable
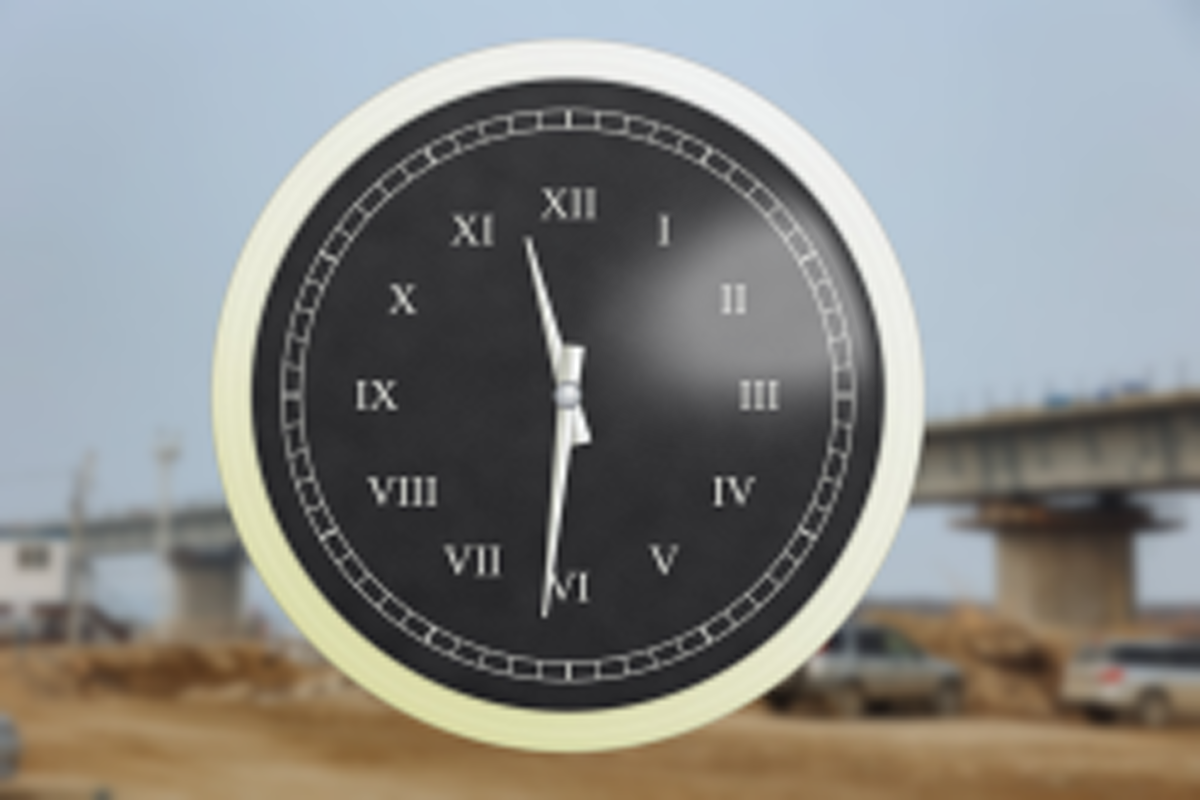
11:31
